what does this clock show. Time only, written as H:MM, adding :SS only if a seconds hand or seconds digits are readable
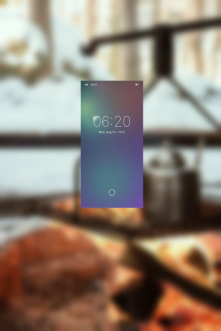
6:20
